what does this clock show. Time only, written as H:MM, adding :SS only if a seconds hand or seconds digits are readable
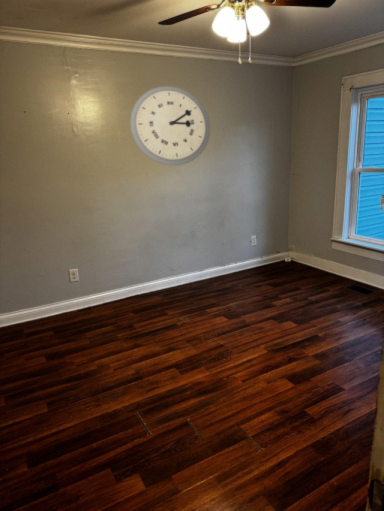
3:10
